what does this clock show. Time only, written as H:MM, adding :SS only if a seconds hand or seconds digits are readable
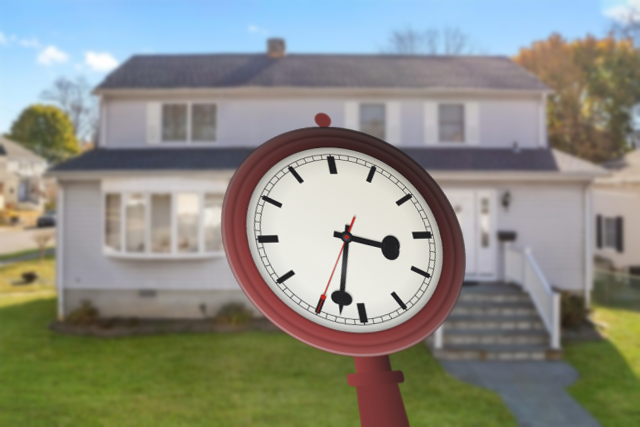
3:32:35
